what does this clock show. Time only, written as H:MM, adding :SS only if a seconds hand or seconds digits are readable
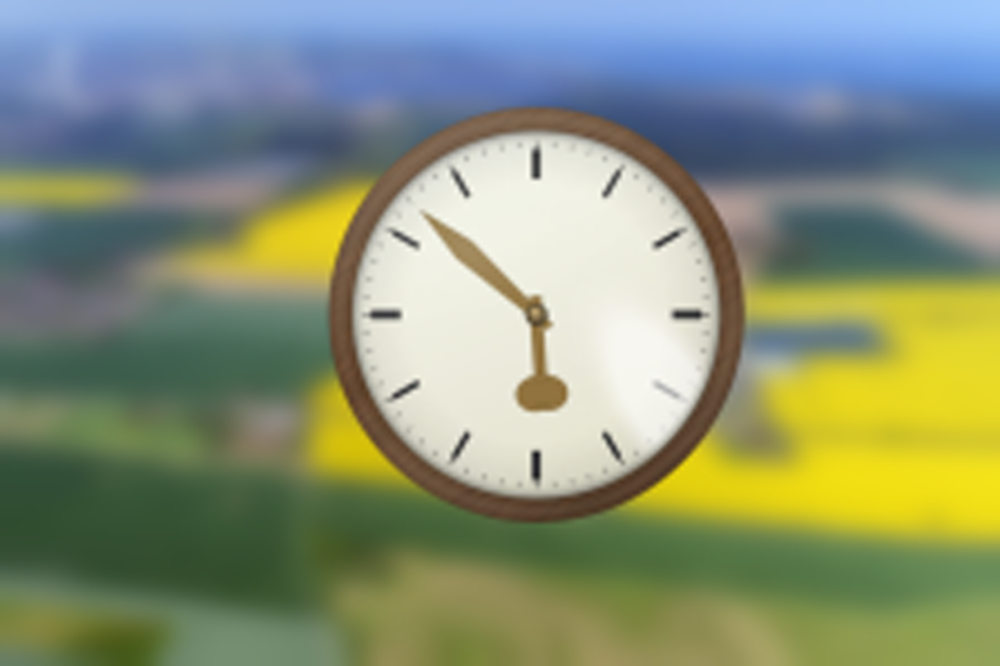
5:52
